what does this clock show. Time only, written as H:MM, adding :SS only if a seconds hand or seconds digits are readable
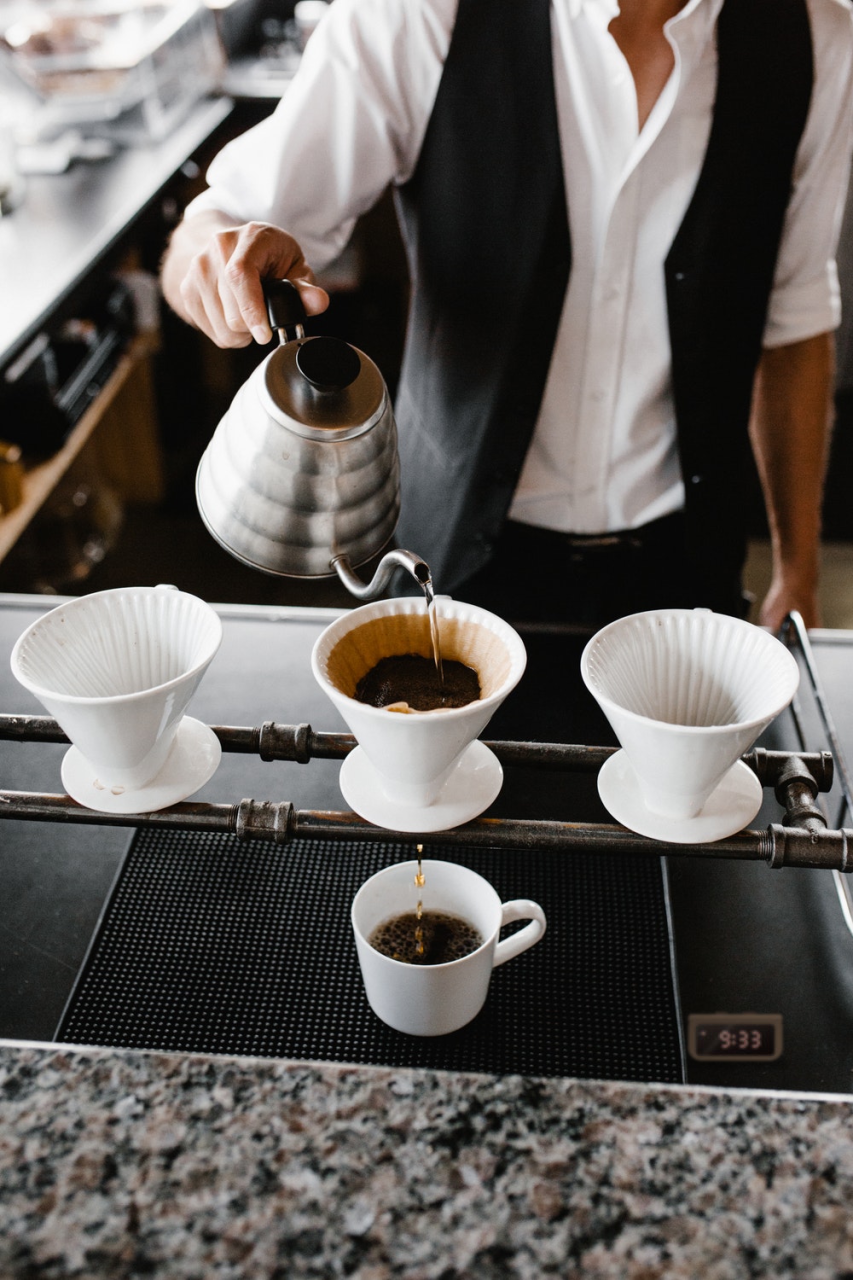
9:33
